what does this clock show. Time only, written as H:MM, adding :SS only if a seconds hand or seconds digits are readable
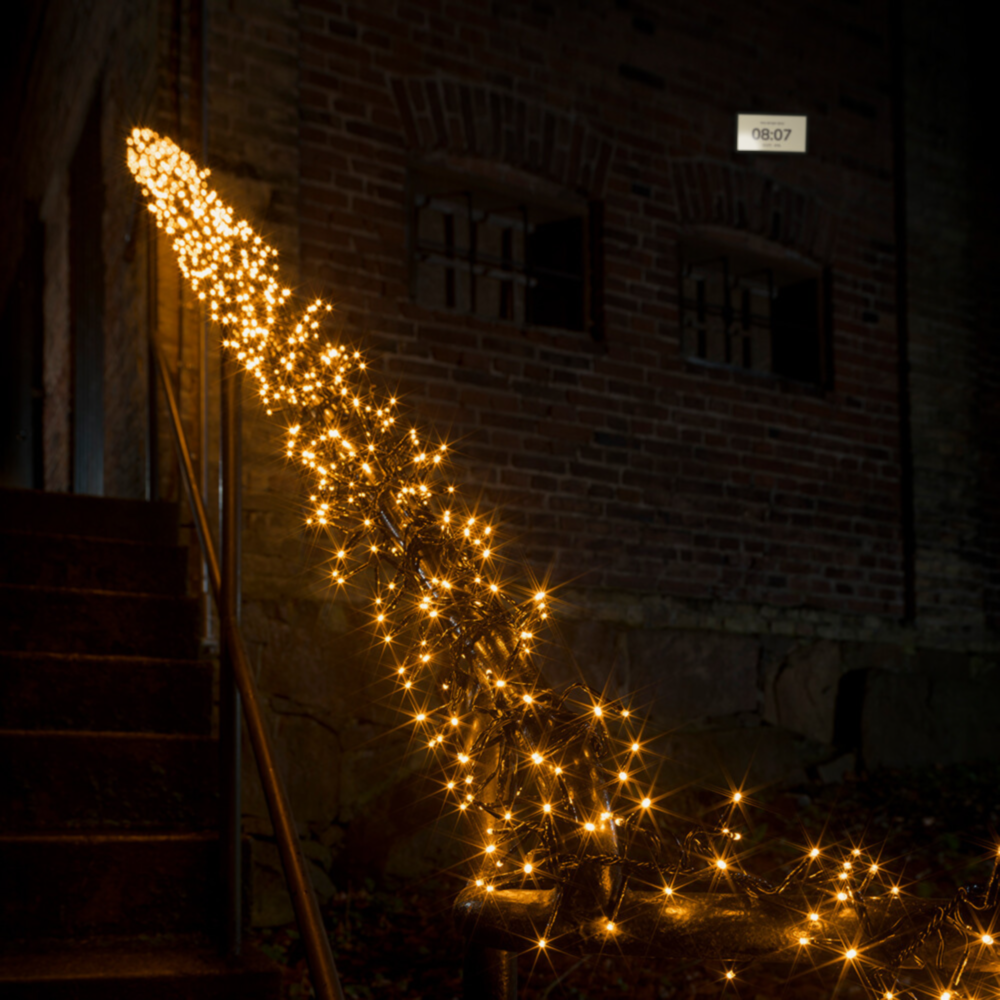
8:07
